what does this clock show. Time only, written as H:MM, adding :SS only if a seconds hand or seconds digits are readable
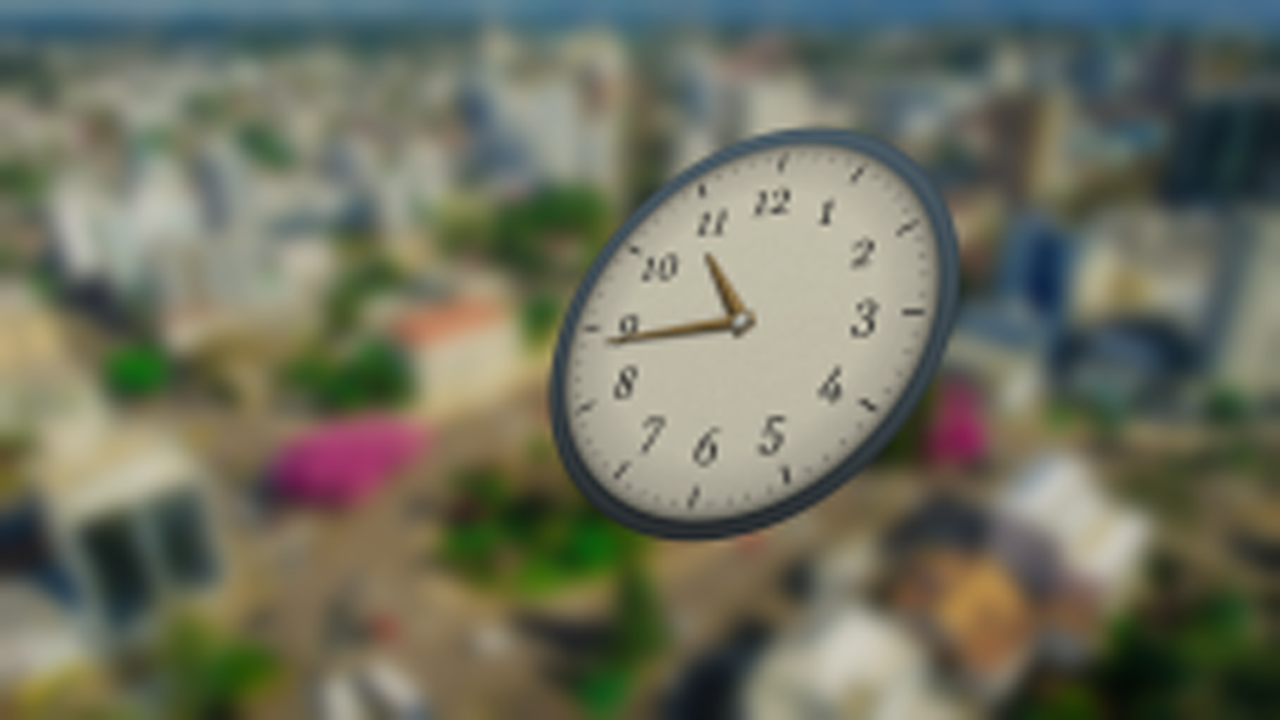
10:44
